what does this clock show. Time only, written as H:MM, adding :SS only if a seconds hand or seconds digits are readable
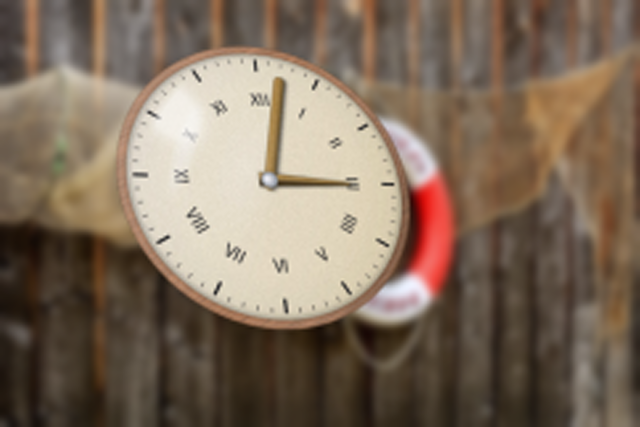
3:02
